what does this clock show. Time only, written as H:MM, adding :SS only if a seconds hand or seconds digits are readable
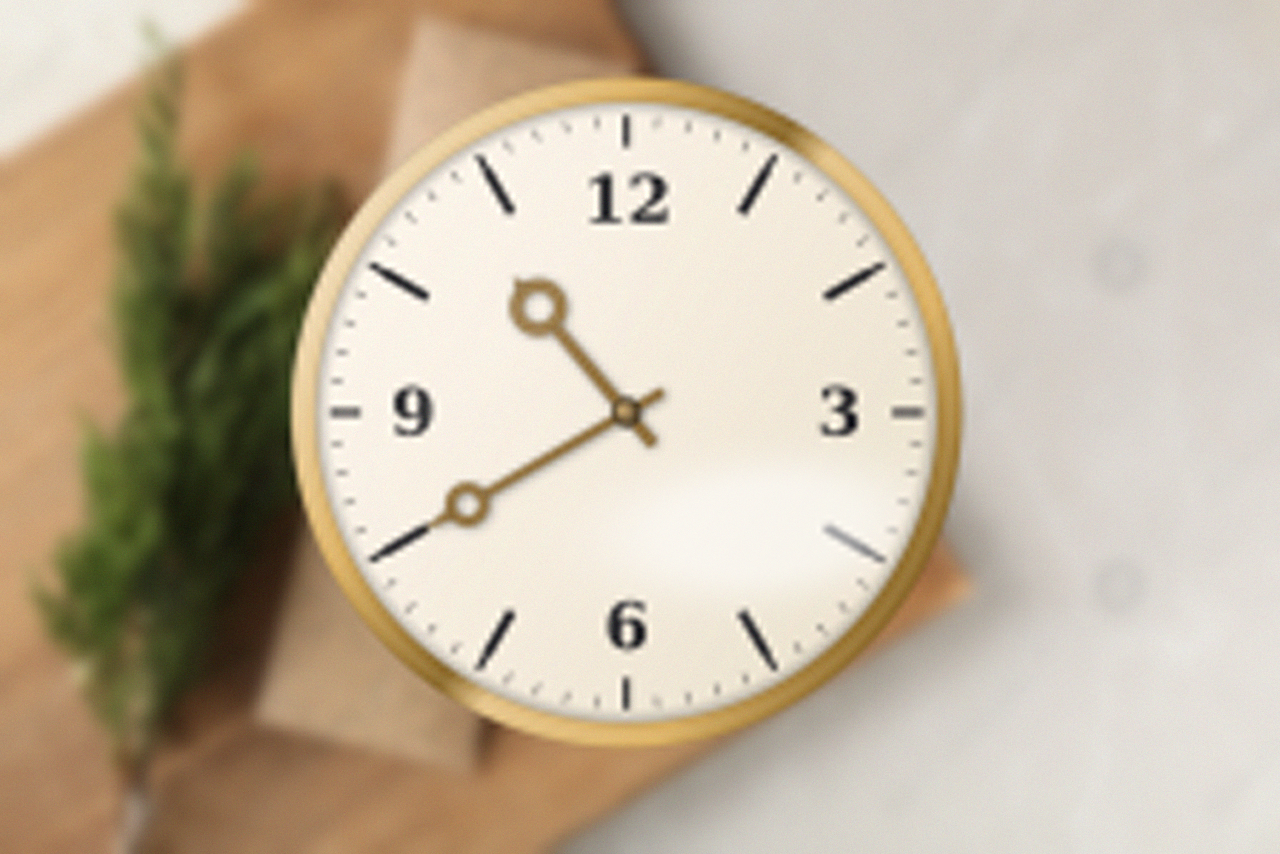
10:40
